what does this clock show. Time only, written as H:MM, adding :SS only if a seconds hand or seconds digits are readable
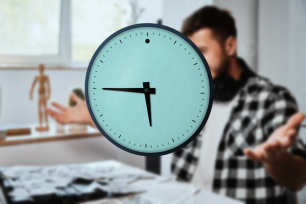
5:45
